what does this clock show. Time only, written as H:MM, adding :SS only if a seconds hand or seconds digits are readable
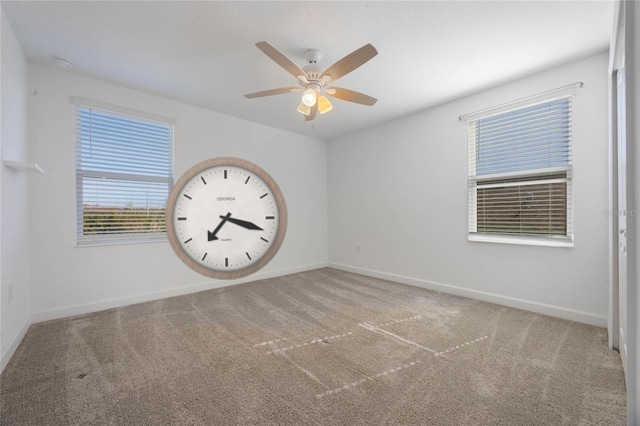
7:18
